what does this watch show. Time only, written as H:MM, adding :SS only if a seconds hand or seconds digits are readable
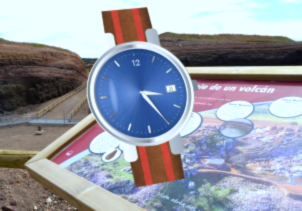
3:25
